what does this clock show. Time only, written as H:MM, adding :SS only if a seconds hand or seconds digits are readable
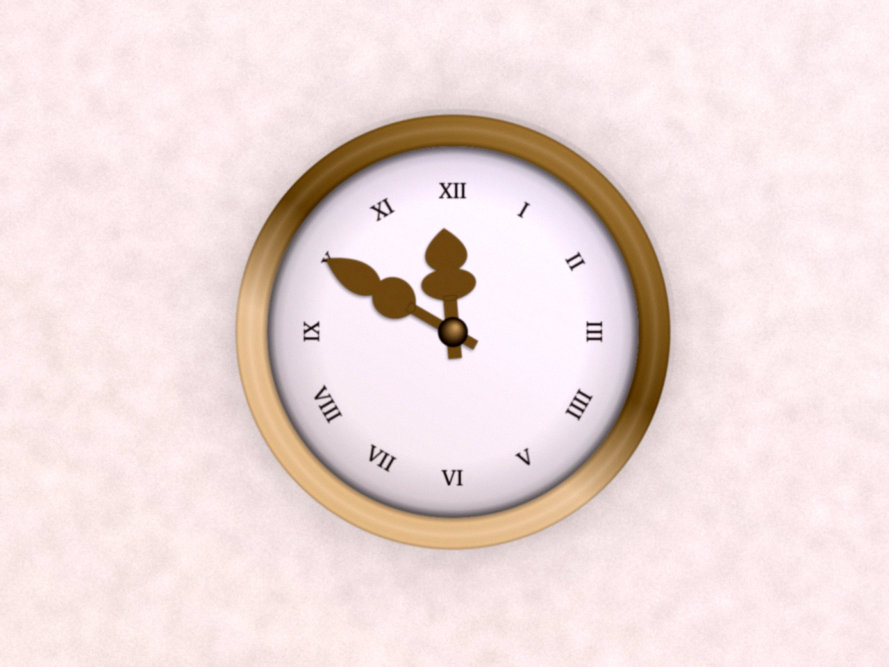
11:50
